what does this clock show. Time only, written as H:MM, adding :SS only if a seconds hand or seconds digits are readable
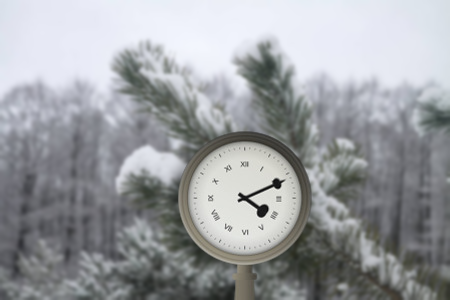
4:11
